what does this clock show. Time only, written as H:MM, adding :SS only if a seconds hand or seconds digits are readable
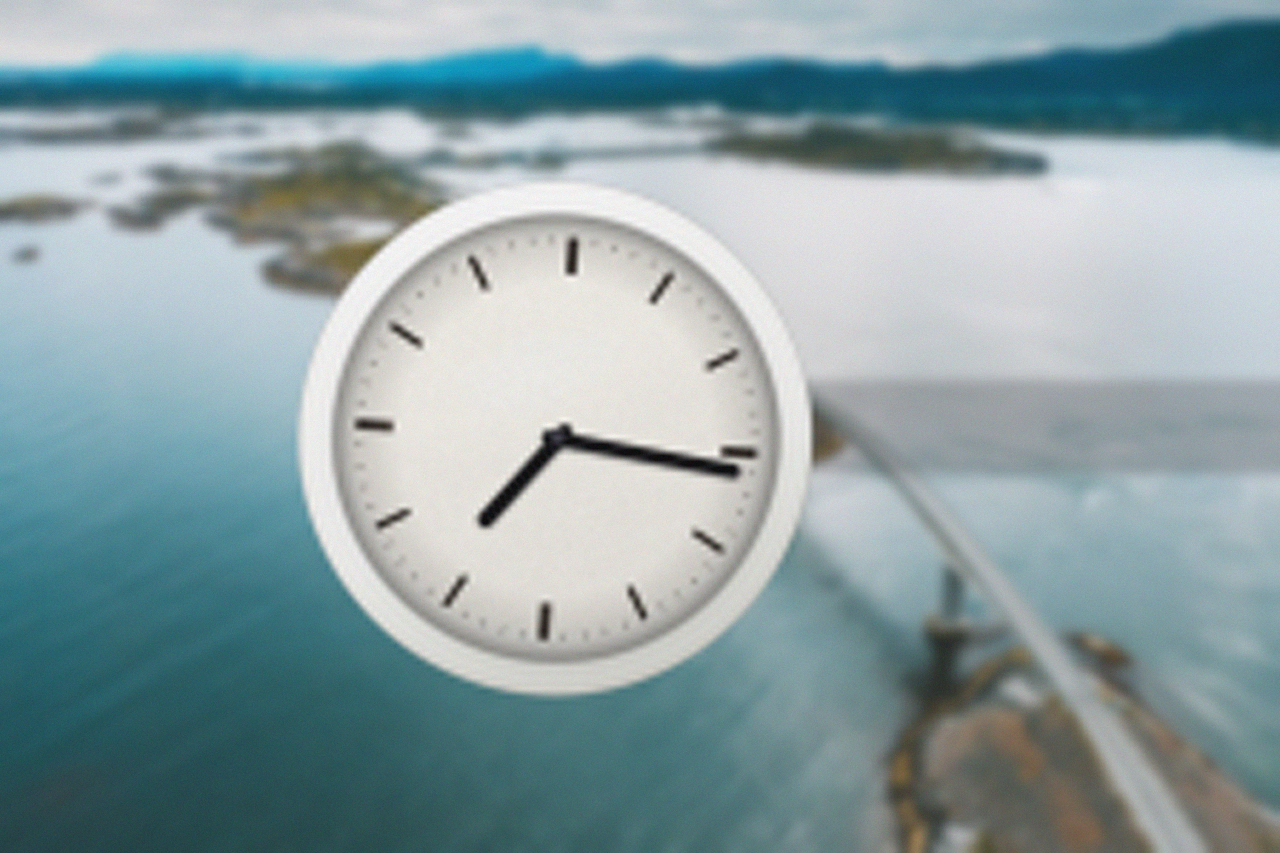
7:16
